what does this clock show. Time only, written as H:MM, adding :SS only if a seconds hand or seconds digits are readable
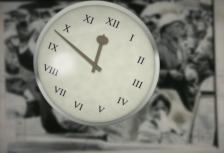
11:48
